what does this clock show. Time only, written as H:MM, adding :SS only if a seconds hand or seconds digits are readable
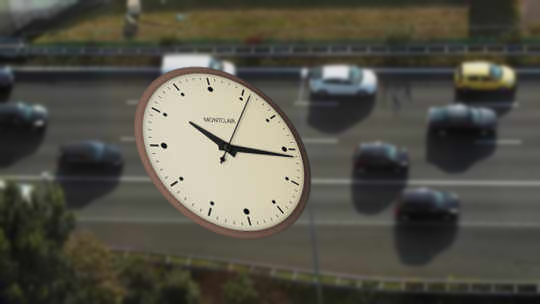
10:16:06
